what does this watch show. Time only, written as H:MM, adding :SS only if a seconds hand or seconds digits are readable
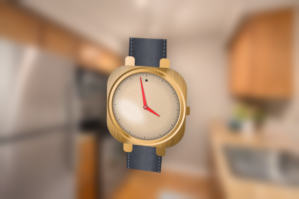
3:58
